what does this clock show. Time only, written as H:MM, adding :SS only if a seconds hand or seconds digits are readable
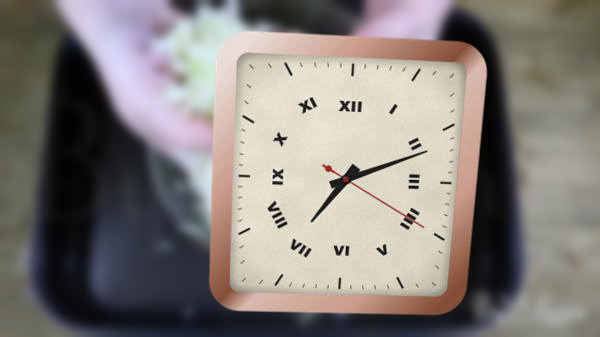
7:11:20
